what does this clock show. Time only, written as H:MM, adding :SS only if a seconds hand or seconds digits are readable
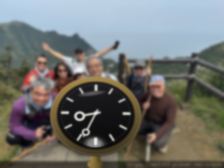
8:34
